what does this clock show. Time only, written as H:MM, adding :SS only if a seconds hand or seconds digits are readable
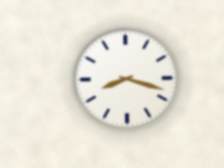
8:18
